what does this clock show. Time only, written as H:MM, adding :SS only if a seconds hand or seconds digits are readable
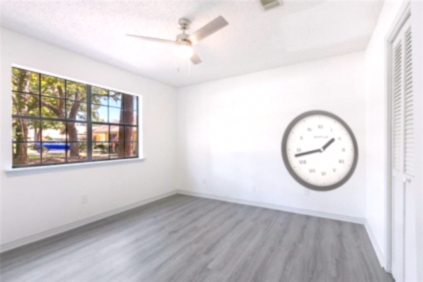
1:43
